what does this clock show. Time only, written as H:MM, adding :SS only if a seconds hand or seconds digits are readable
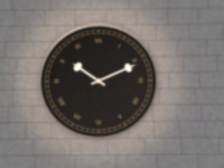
10:11
